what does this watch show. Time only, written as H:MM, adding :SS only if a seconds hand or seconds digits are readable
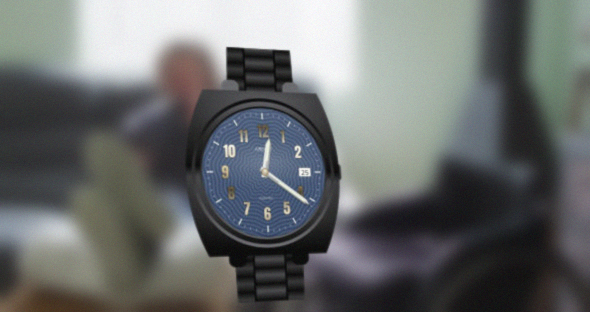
12:21
